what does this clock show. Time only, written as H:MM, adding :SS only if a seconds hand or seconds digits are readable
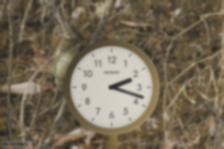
2:18
